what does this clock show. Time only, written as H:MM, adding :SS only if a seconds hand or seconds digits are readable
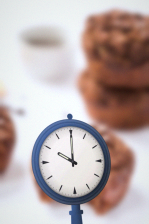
10:00
